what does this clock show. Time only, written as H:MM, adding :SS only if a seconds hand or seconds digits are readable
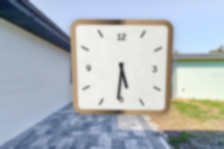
5:31
